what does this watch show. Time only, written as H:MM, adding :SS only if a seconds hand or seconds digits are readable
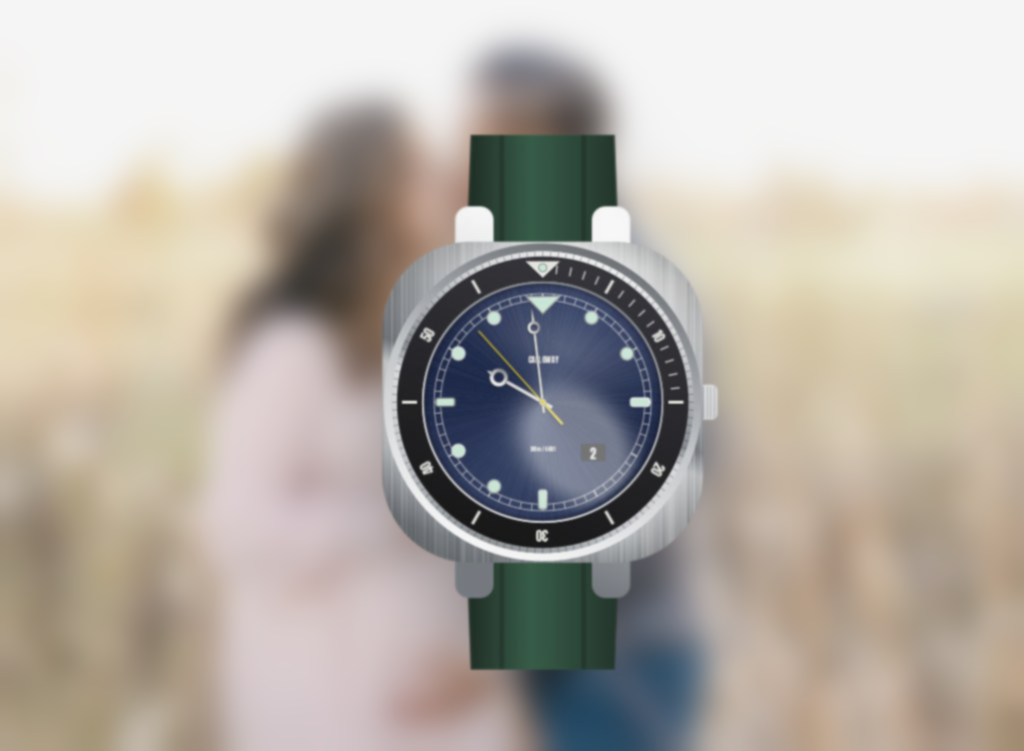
9:58:53
